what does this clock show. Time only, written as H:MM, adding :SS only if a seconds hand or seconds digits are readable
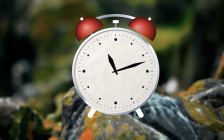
11:12
